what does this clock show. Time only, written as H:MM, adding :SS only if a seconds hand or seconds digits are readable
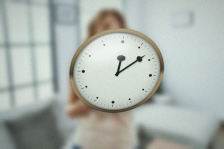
12:08
